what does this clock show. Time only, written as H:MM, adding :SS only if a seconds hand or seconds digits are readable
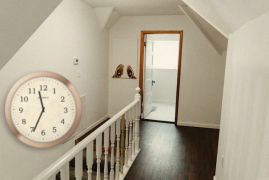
11:34
